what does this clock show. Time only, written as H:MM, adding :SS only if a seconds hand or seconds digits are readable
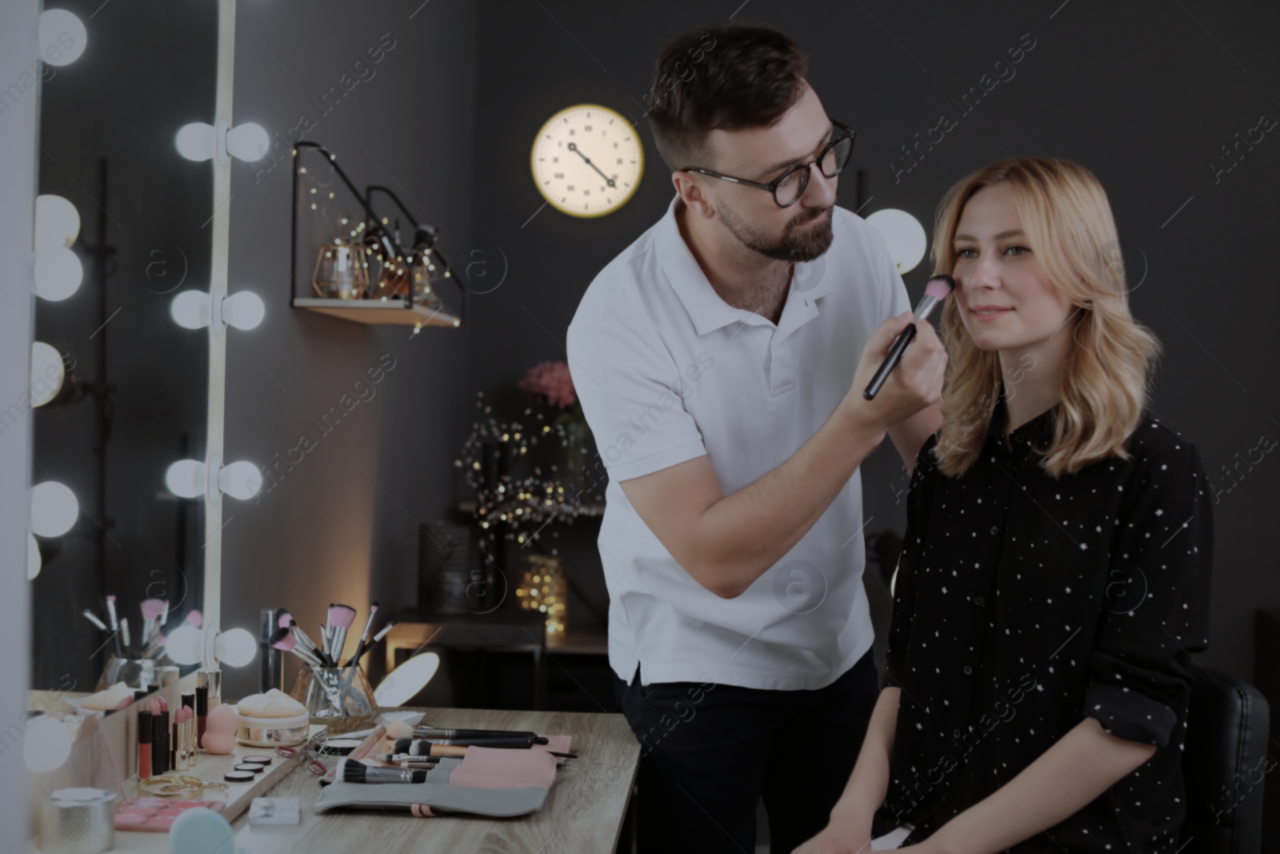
10:22
